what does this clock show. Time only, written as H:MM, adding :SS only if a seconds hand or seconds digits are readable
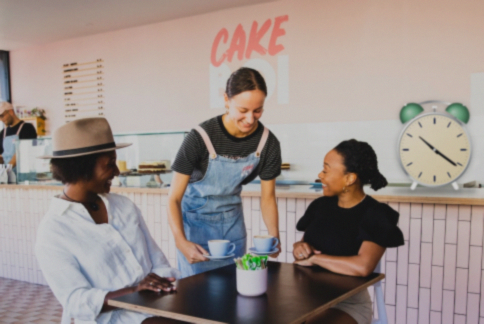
10:21
